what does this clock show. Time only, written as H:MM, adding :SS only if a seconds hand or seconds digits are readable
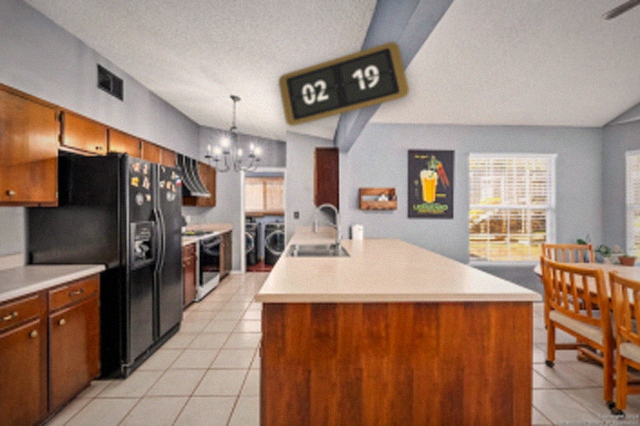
2:19
